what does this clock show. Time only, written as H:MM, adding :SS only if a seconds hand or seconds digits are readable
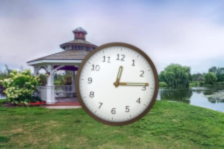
12:14
